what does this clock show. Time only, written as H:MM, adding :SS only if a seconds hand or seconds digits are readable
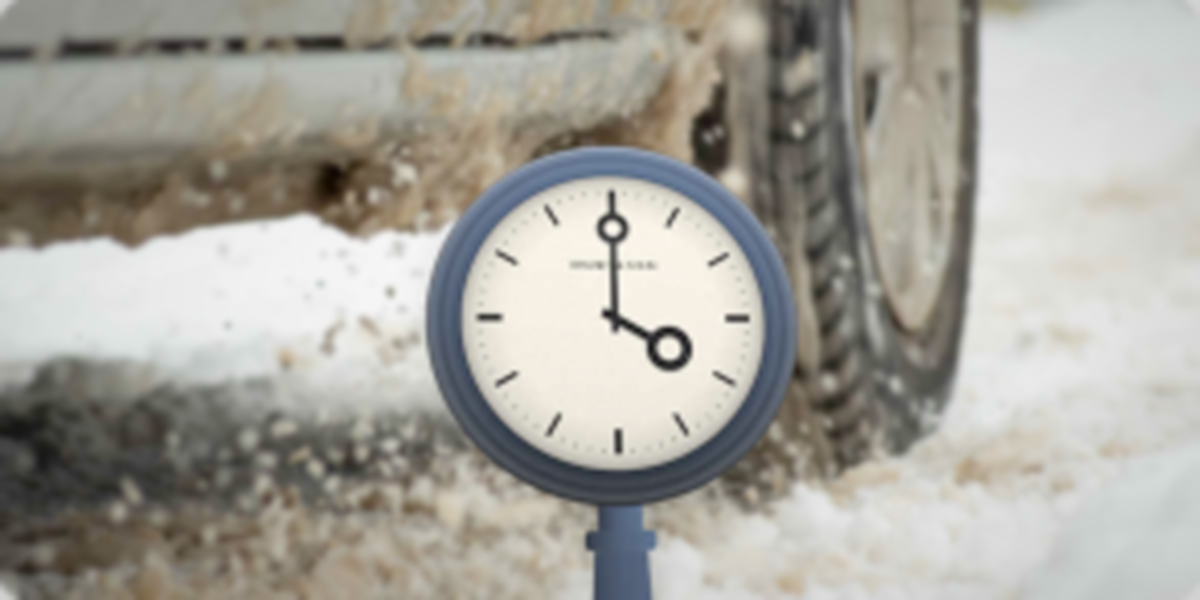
4:00
